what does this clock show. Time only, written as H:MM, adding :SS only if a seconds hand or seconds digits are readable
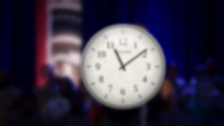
11:09
